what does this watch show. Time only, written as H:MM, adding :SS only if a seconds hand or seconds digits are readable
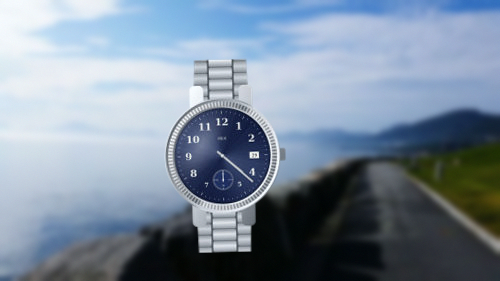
4:22
